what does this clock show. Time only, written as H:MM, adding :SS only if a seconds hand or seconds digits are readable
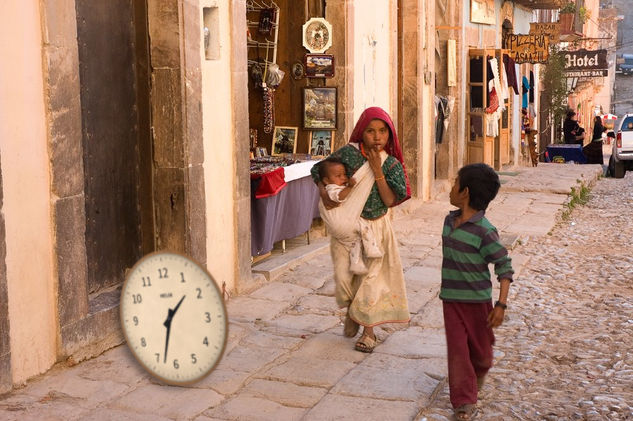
1:33
